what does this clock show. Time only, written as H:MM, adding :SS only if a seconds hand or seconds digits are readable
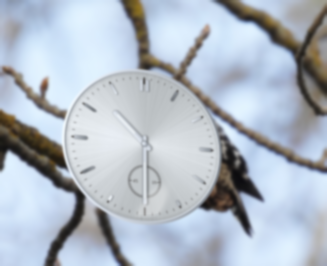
10:30
